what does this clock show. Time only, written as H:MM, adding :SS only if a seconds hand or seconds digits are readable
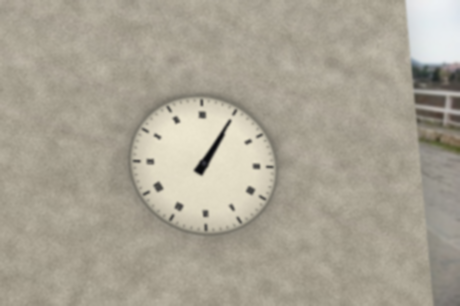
1:05
